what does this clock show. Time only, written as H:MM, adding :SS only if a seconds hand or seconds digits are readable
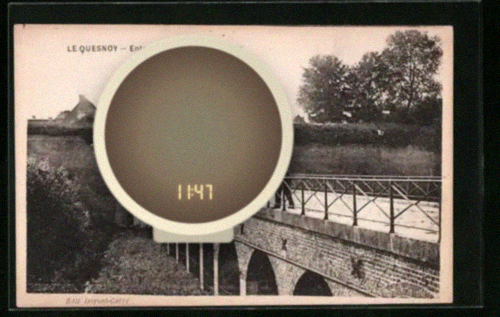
11:47
